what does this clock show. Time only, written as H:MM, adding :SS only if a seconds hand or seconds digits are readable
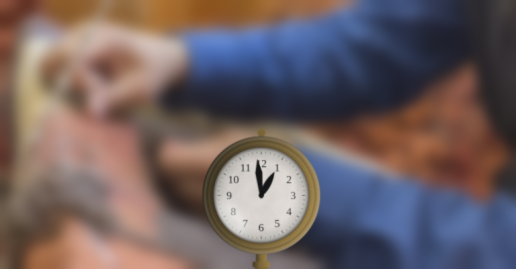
12:59
